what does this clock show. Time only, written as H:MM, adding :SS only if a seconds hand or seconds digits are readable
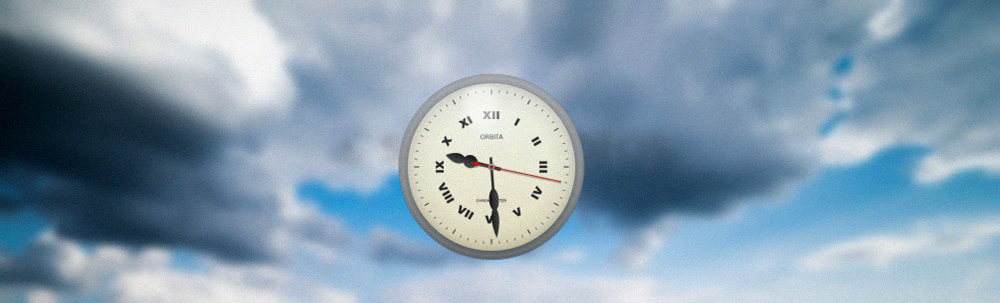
9:29:17
